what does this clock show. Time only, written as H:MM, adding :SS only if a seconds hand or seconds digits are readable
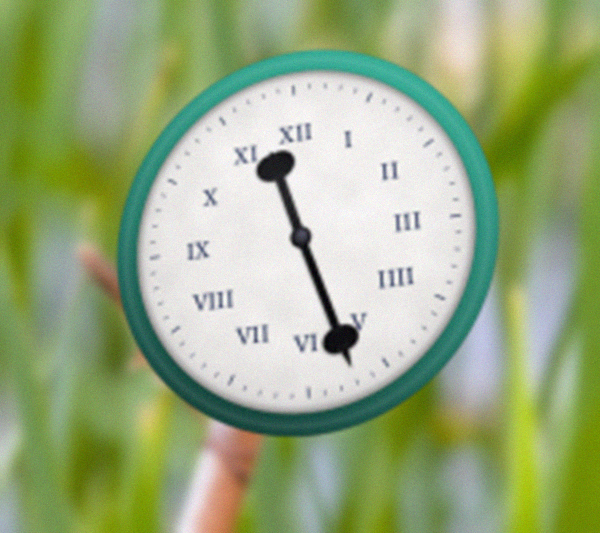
11:27
